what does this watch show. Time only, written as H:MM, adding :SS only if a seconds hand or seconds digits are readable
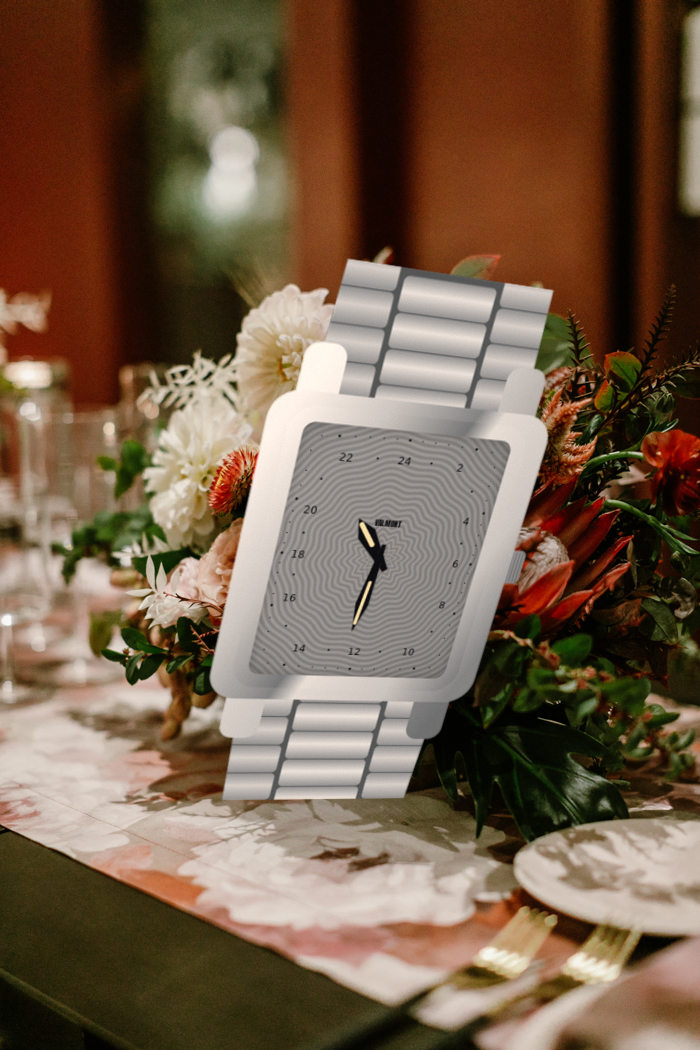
21:31
